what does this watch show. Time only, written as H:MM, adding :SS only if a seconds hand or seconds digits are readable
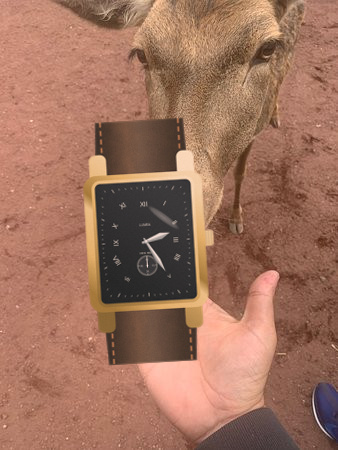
2:25
